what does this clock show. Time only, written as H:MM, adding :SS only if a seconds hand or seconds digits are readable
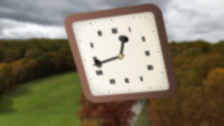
12:43
